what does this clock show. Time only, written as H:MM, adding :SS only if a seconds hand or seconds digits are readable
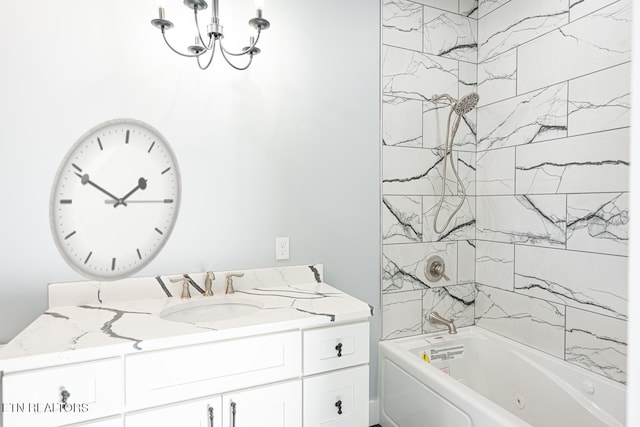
1:49:15
